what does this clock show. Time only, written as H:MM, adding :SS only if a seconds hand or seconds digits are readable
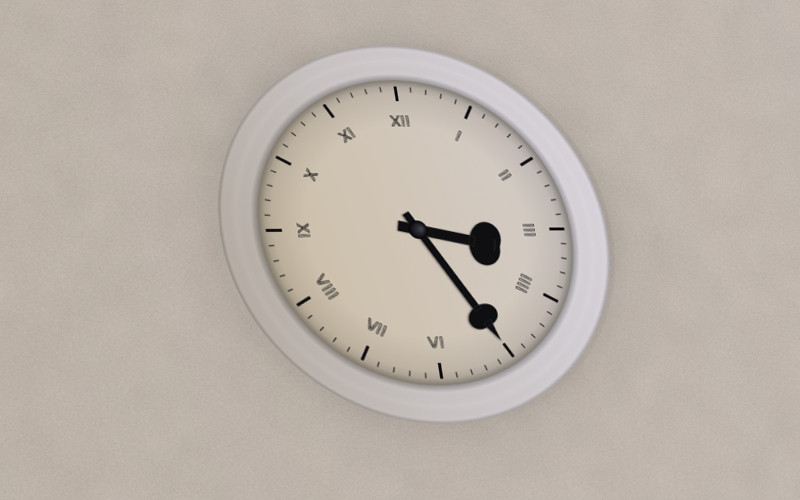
3:25
